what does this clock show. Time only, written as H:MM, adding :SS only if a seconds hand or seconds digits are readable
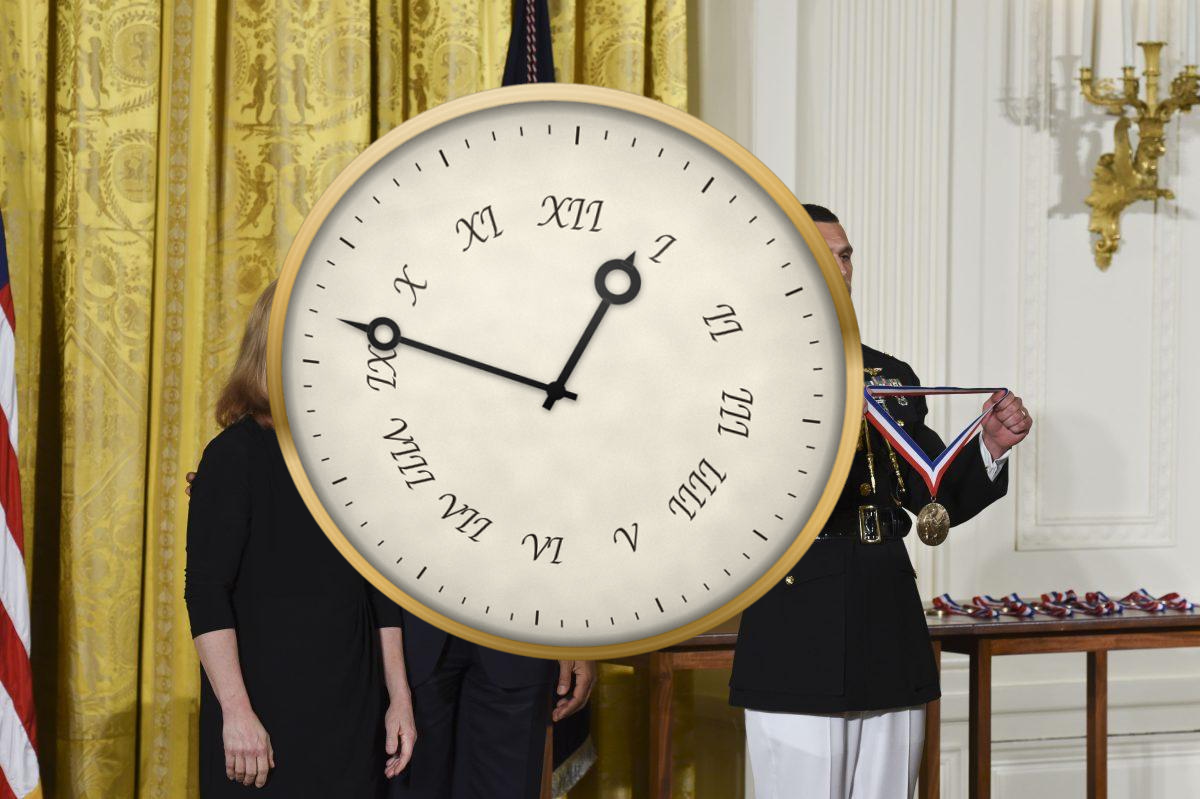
12:47
